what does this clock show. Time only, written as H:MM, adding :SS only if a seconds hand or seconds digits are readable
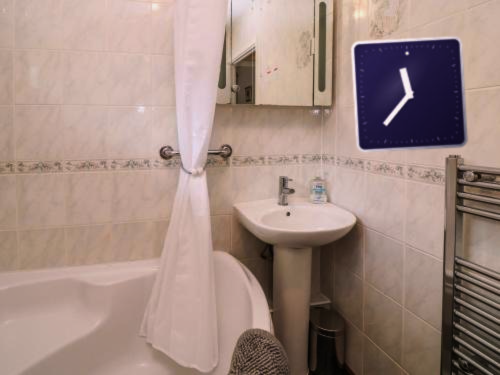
11:37
